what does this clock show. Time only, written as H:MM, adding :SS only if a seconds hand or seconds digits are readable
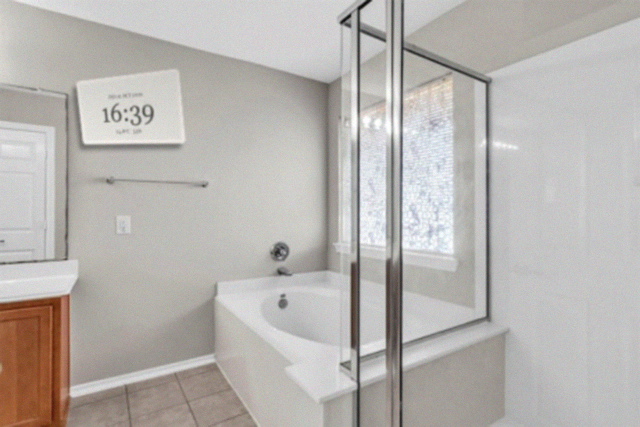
16:39
